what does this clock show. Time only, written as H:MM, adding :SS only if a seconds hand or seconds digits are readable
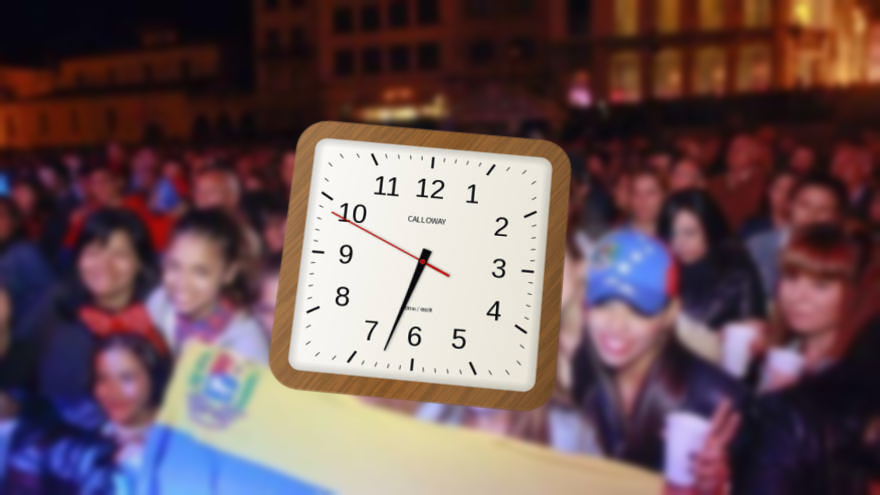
6:32:49
